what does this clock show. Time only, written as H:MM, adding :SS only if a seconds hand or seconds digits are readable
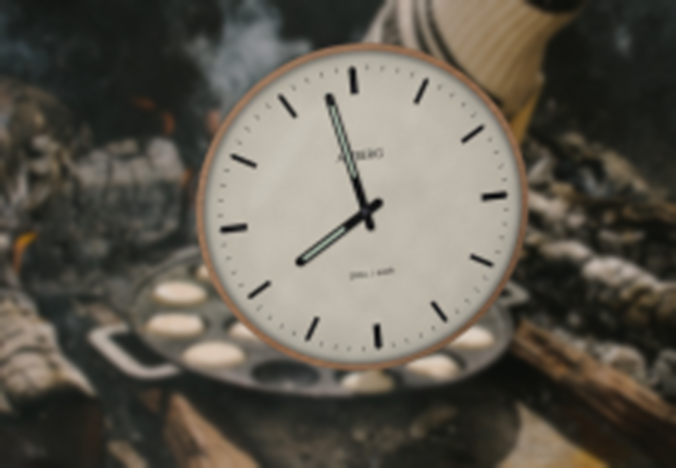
7:58
